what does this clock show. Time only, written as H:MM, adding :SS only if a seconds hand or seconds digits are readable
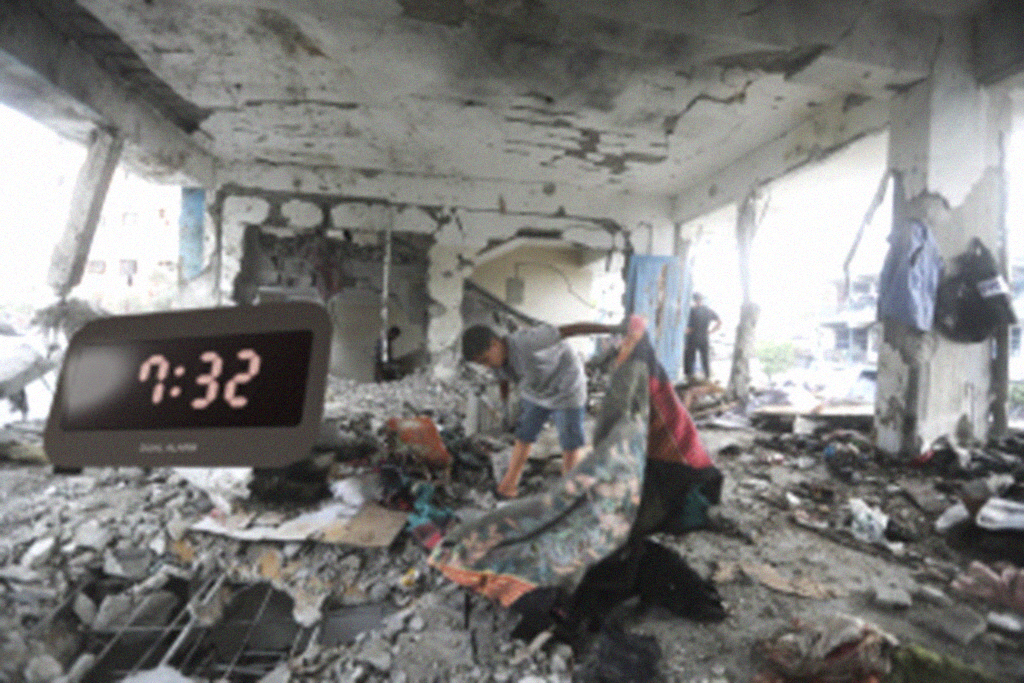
7:32
